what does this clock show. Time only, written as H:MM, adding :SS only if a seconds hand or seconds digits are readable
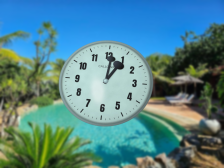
1:01
